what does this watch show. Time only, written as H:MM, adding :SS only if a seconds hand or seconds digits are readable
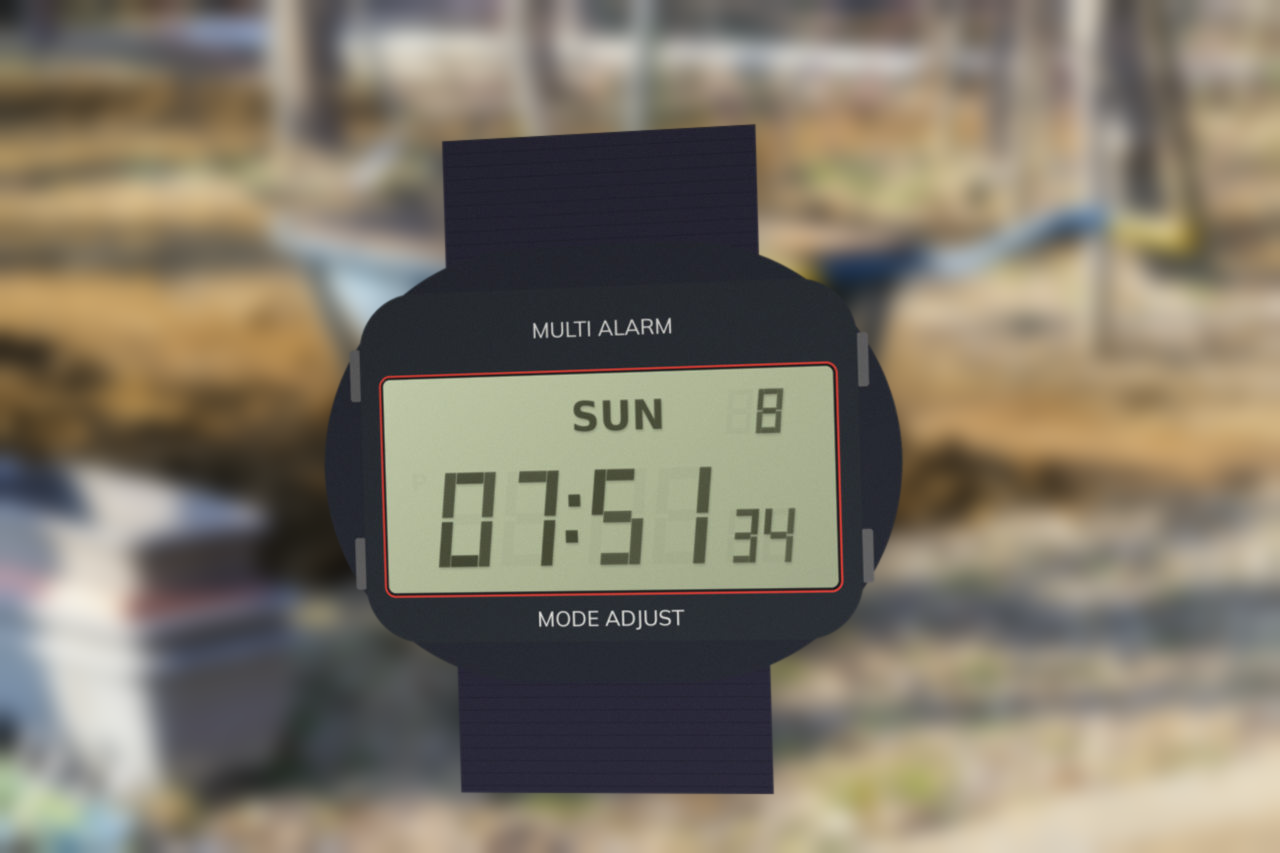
7:51:34
